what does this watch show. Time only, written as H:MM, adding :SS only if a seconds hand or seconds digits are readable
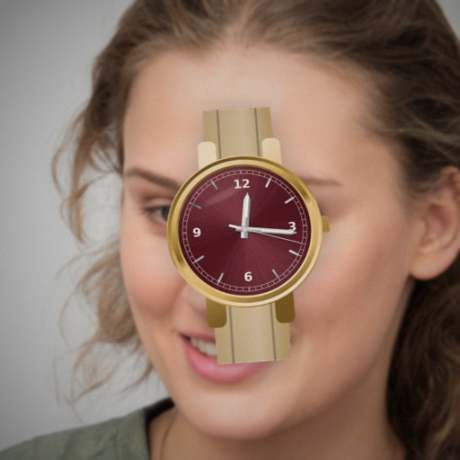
12:16:18
